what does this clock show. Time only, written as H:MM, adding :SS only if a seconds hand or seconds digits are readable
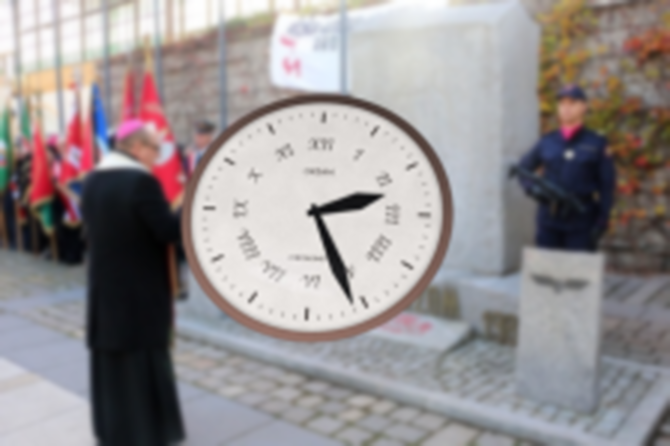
2:26
